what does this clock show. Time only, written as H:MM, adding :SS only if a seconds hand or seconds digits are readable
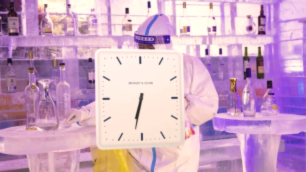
6:32
